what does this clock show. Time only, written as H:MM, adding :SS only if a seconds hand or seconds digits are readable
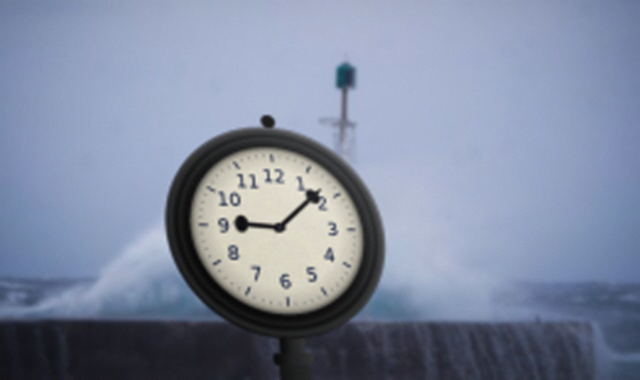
9:08
